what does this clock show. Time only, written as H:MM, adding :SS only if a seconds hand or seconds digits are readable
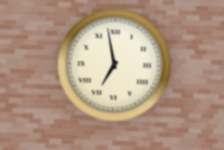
6:58
